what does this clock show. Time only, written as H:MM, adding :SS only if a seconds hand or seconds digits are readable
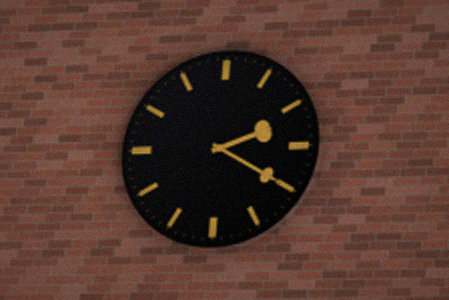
2:20
